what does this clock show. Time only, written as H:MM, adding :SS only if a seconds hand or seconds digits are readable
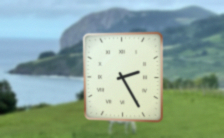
2:25
